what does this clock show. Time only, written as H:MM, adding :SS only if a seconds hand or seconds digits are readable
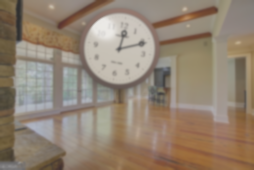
12:11
